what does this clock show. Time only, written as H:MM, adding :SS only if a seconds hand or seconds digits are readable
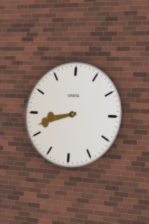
8:42
